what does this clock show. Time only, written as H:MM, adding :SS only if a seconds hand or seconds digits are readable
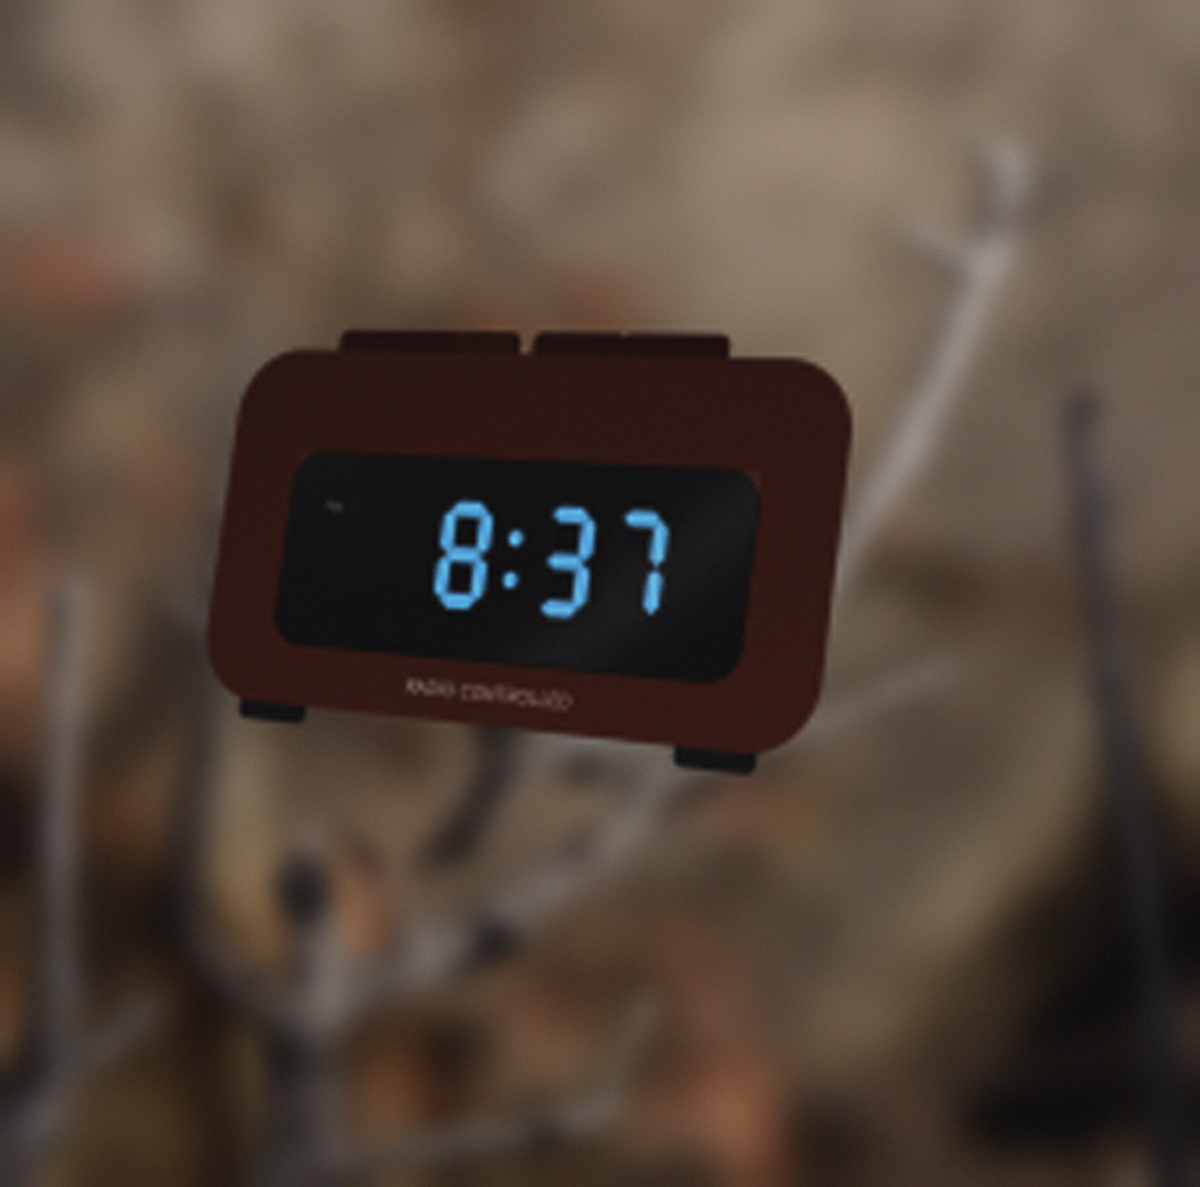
8:37
